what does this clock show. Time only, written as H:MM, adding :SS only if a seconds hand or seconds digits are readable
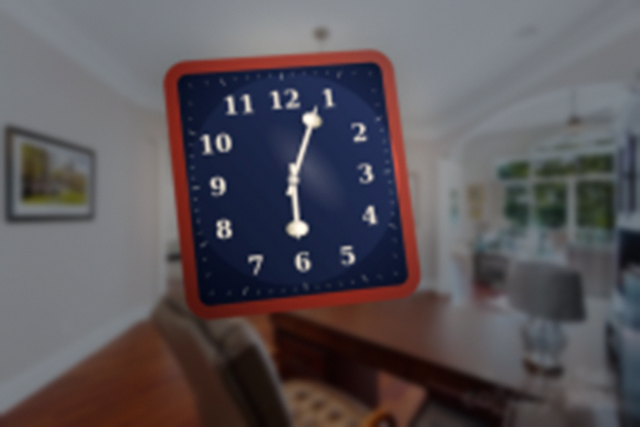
6:04
